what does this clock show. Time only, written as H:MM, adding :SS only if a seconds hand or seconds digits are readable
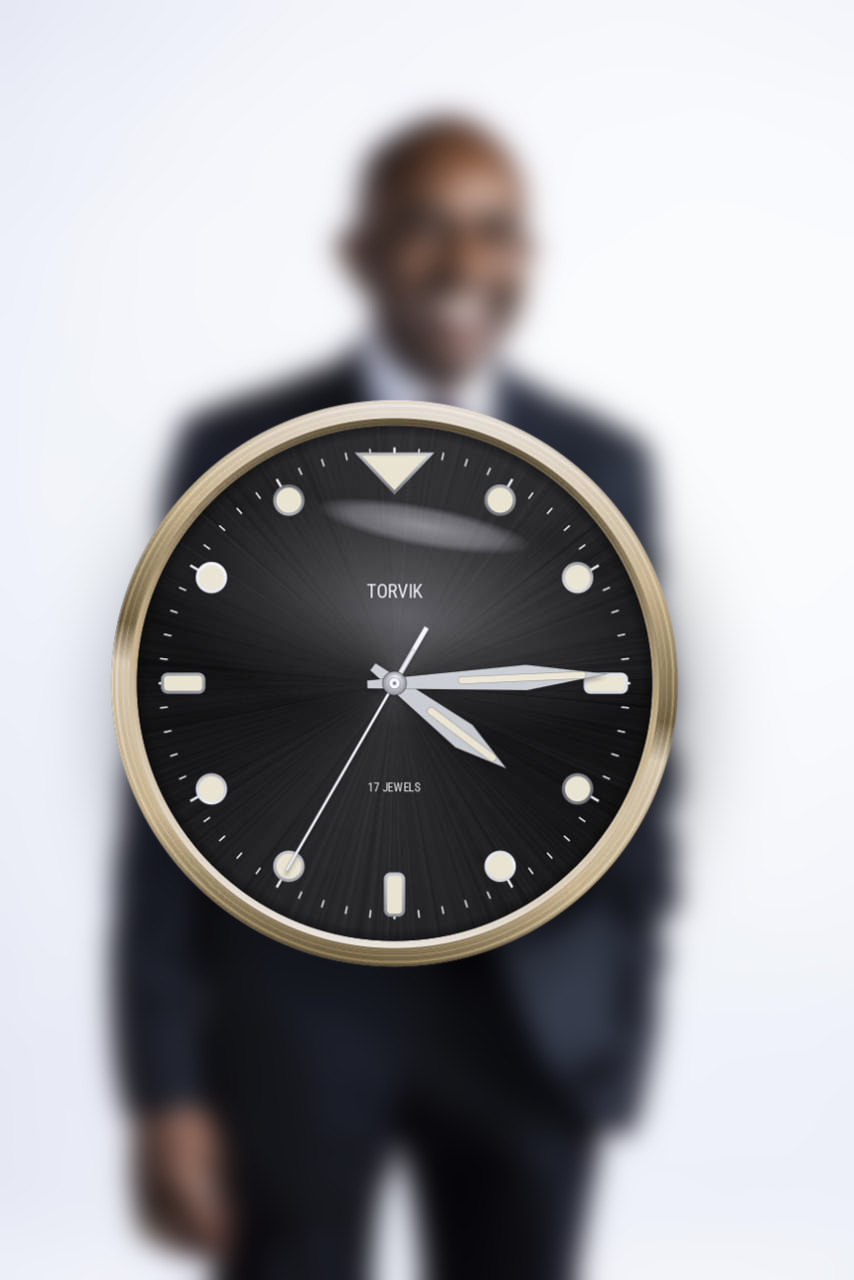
4:14:35
